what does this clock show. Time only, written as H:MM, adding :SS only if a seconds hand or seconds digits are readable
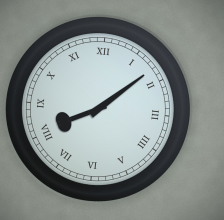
8:08
